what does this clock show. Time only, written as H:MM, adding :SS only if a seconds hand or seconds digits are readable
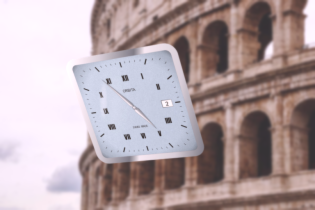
4:54
